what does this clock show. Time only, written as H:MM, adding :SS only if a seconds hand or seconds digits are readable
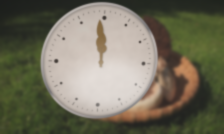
11:59
